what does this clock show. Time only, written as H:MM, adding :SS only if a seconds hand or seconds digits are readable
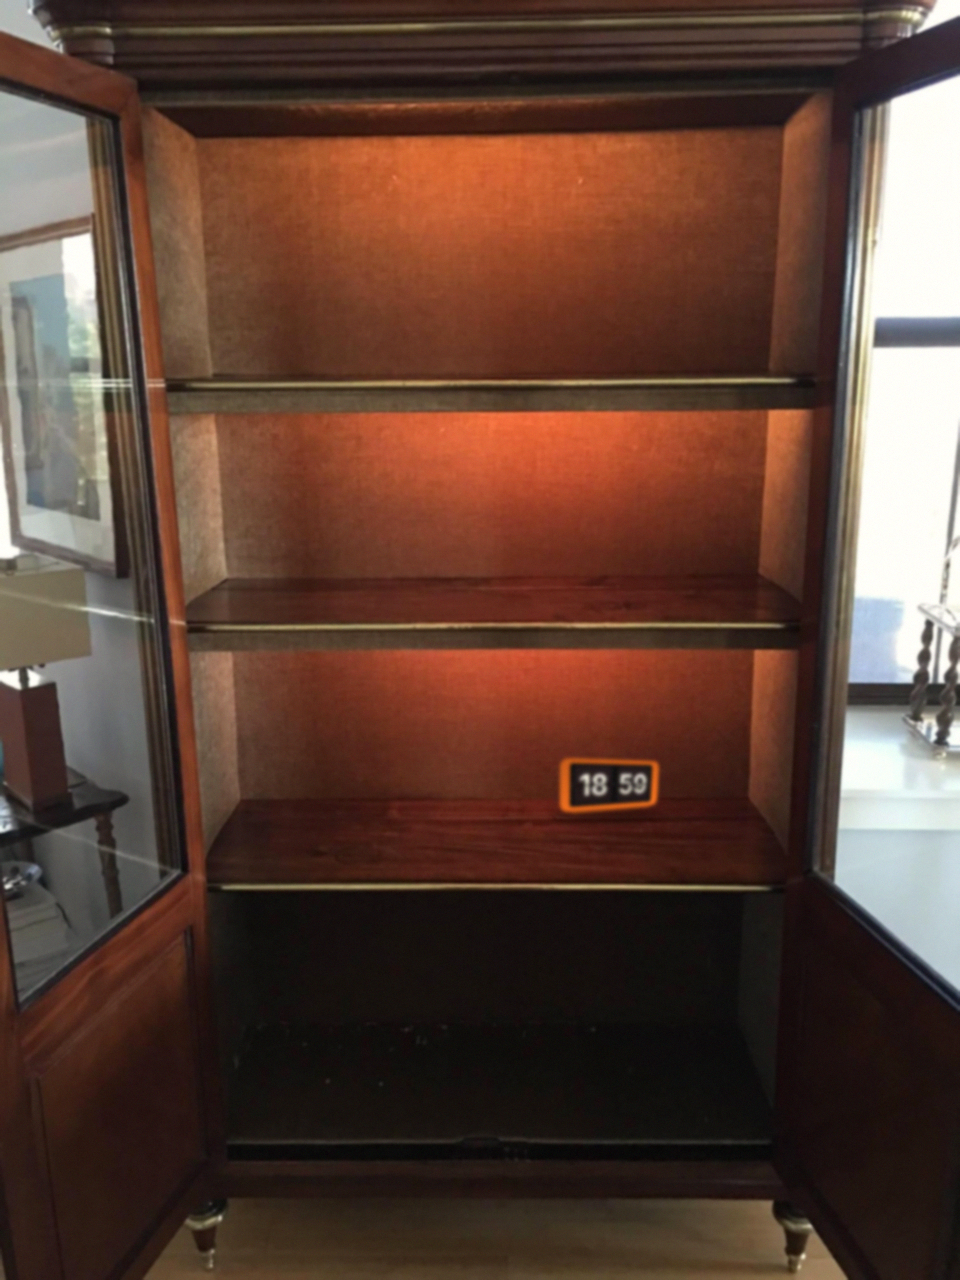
18:59
